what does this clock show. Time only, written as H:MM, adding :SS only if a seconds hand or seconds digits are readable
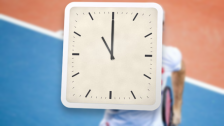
11:00
